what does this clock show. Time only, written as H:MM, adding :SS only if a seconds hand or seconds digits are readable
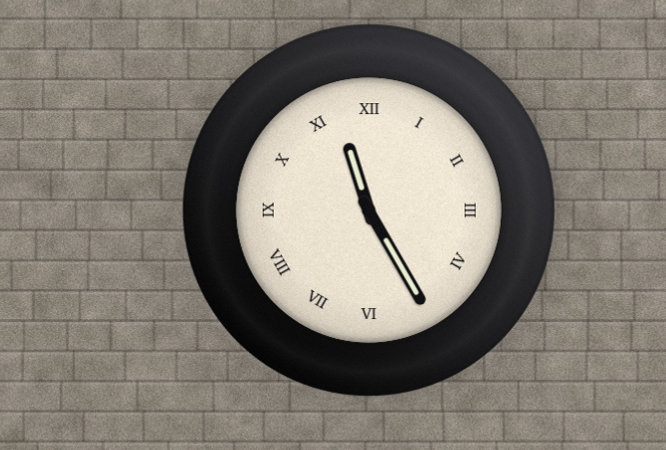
11:25
